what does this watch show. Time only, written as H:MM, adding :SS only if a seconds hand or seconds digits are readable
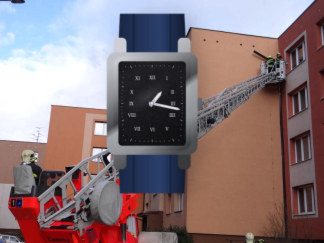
1:17
